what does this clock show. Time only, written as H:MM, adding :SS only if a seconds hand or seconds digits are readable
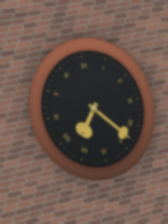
7:23
